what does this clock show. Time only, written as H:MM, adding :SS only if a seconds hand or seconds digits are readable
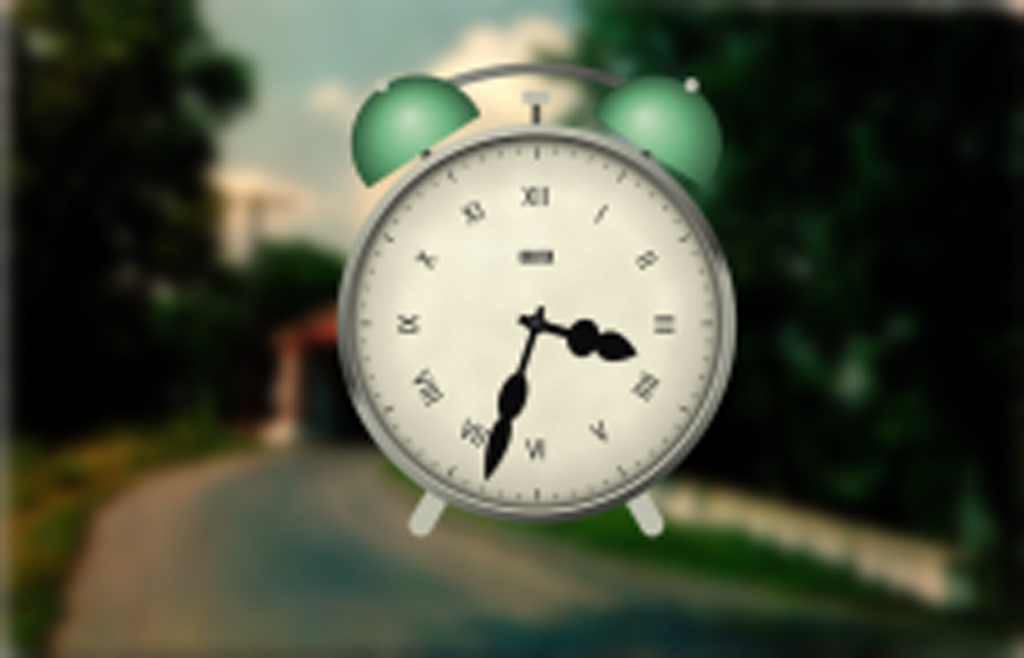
3:33
